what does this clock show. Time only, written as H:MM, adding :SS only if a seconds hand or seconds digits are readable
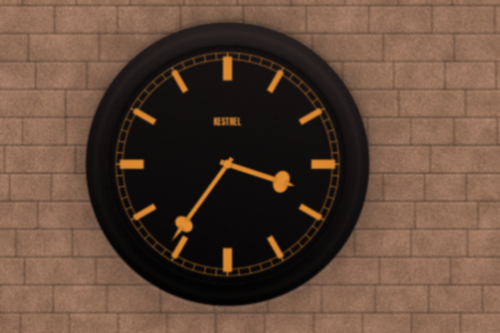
3:36
